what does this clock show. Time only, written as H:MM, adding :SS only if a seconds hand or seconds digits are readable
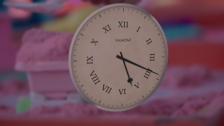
5:19
